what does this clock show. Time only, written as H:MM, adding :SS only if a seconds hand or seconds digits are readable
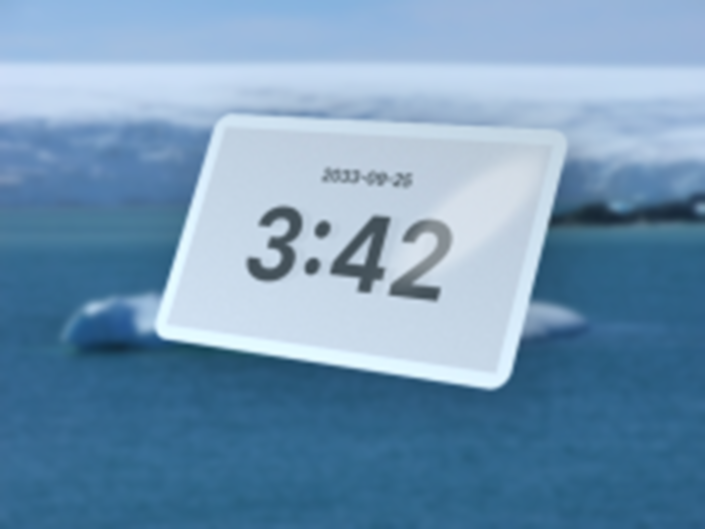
3:42
